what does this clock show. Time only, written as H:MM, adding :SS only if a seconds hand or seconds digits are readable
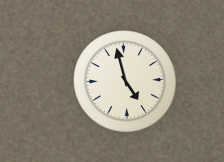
4:58
